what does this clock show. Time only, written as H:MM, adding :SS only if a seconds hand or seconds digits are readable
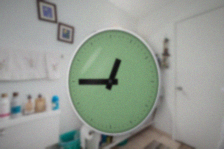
12:45
